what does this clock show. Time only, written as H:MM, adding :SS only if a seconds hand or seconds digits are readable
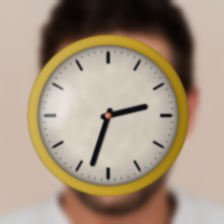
2:33
